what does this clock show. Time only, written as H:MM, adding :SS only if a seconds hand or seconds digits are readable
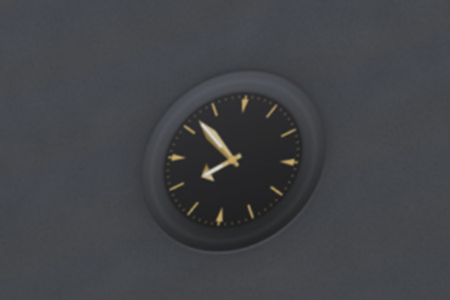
7:52
